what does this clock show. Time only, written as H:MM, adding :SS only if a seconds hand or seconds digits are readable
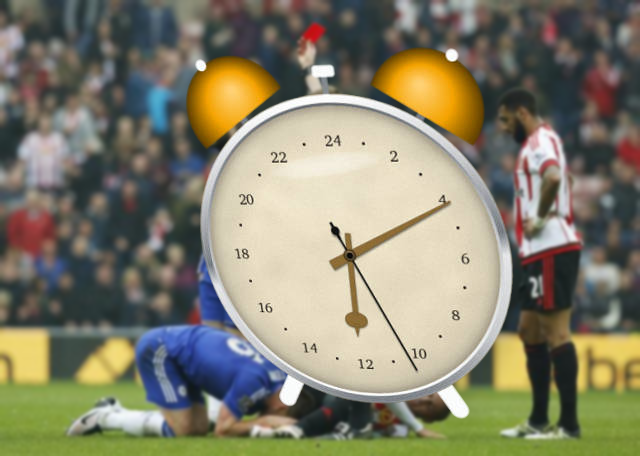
12:10:26
